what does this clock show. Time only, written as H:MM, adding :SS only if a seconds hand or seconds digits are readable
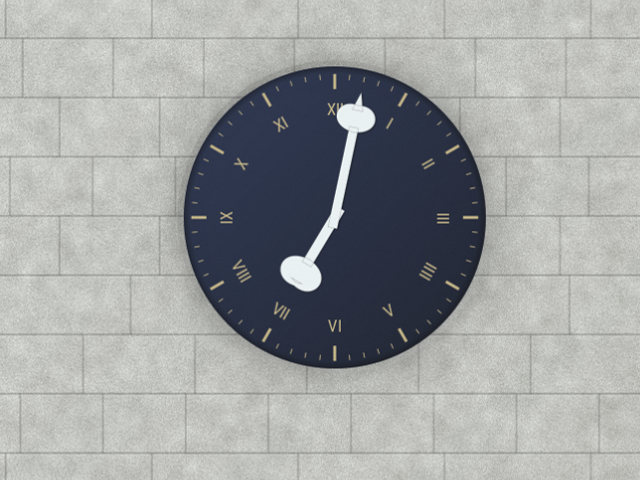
7:02
